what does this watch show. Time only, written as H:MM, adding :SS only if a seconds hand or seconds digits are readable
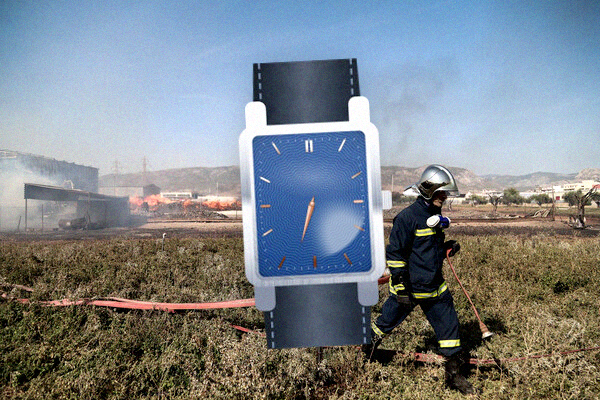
6:33
